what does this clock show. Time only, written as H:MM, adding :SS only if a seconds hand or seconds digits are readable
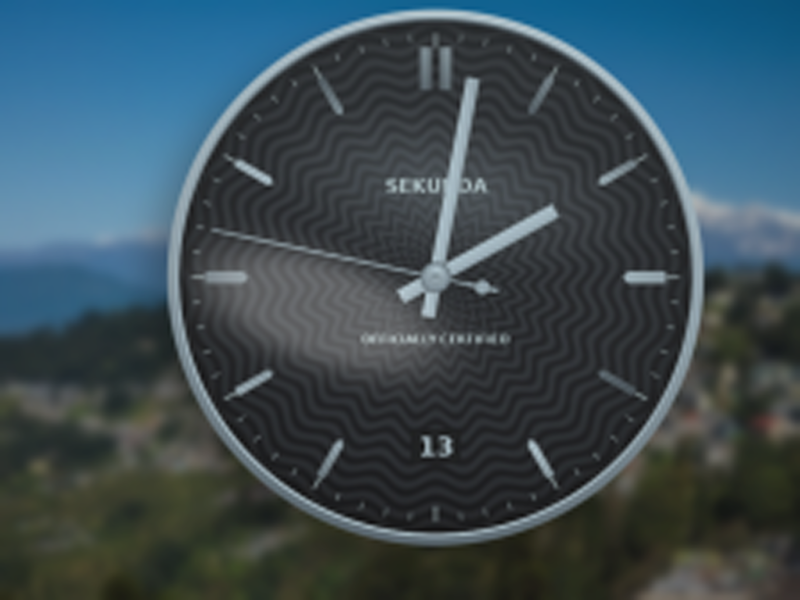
2:01:47
